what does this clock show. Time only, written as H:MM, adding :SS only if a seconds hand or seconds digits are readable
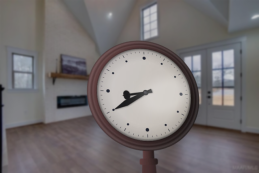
8:40
